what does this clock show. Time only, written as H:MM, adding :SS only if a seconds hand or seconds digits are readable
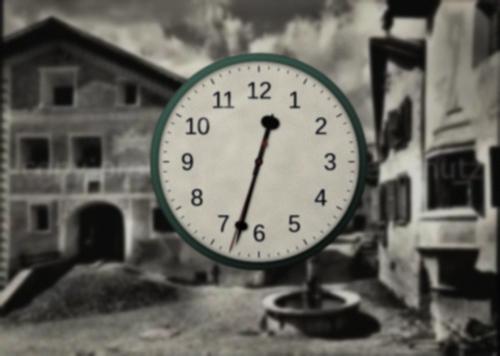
12:32:33
